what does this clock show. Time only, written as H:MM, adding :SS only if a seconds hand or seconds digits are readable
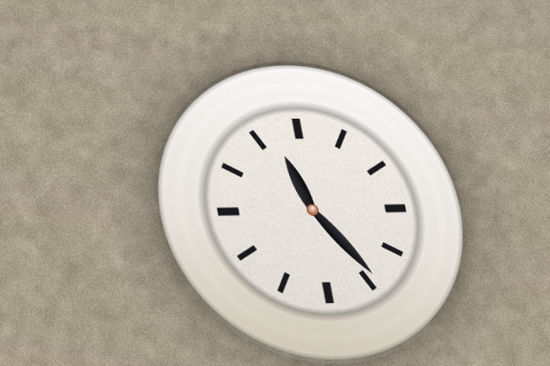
11:24
